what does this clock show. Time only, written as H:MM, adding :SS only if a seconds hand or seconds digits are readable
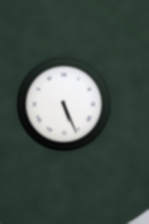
5:26
